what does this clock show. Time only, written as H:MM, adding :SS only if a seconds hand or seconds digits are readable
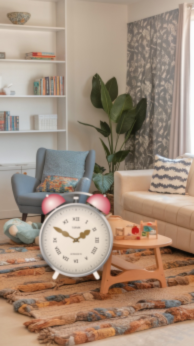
1:50
